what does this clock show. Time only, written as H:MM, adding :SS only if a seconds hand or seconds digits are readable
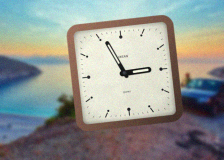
2:56
